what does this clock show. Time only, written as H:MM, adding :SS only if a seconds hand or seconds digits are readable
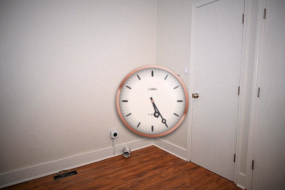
5:25
